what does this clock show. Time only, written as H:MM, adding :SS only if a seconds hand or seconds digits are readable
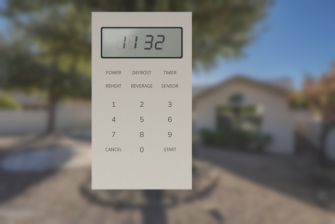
11:32
